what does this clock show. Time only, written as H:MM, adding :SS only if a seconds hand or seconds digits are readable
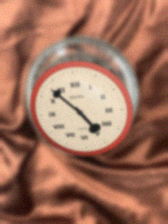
4:53
